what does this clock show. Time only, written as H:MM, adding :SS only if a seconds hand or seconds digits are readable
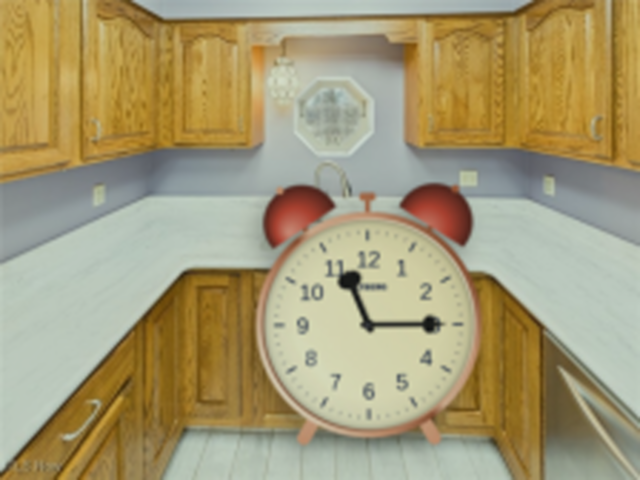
11:15
